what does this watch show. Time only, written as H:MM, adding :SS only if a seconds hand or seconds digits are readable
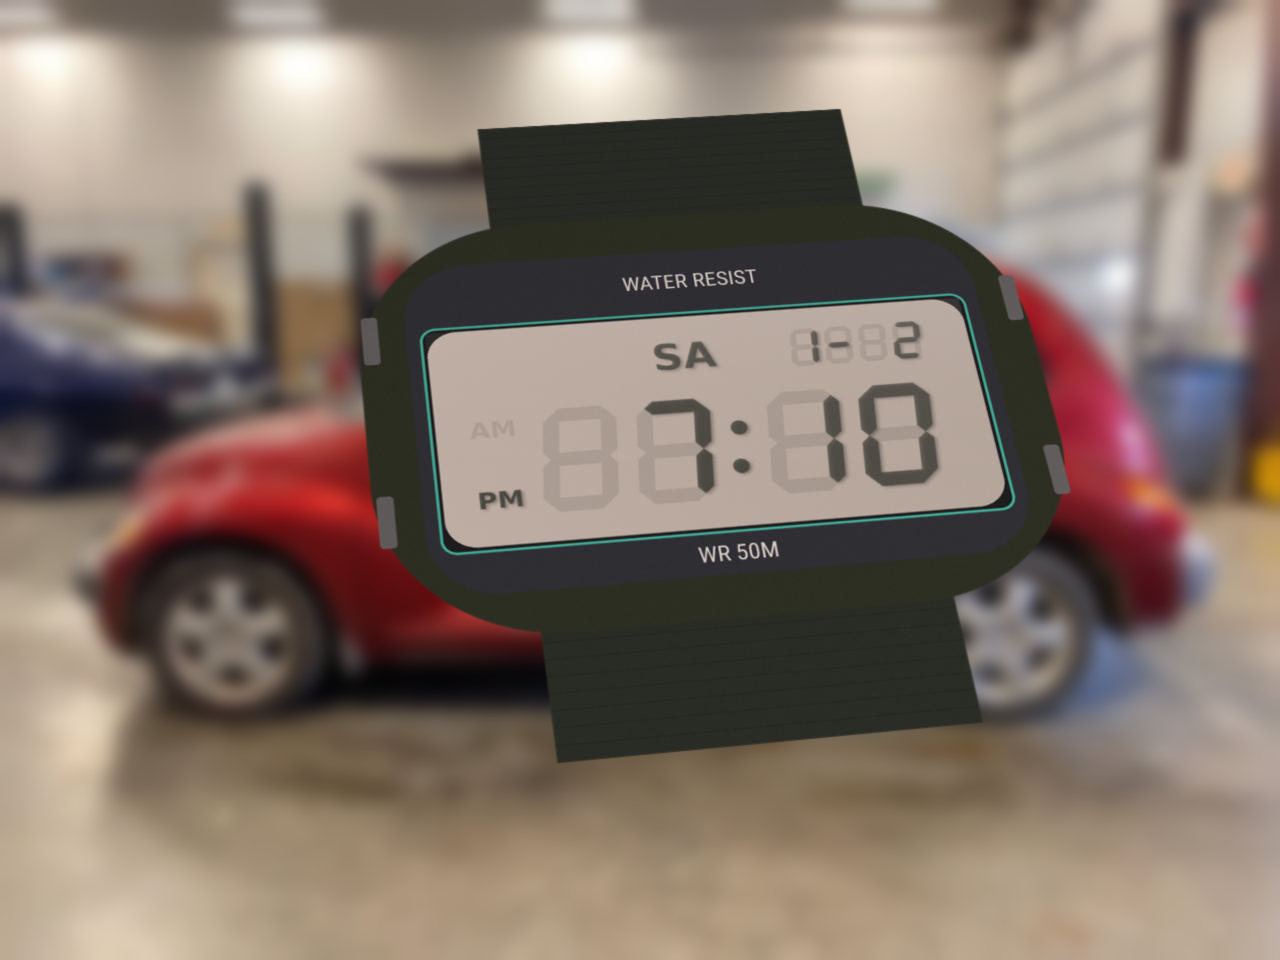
7:10
